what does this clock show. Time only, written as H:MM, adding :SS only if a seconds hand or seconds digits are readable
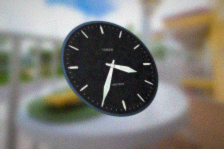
3:35
